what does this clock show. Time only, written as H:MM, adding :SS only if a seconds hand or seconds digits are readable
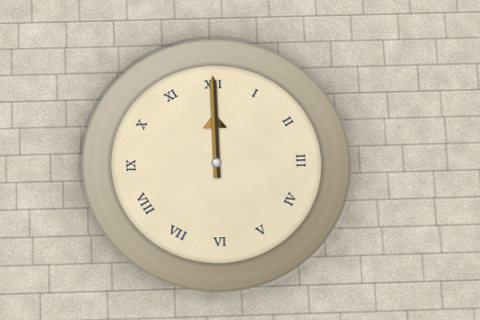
12:00
